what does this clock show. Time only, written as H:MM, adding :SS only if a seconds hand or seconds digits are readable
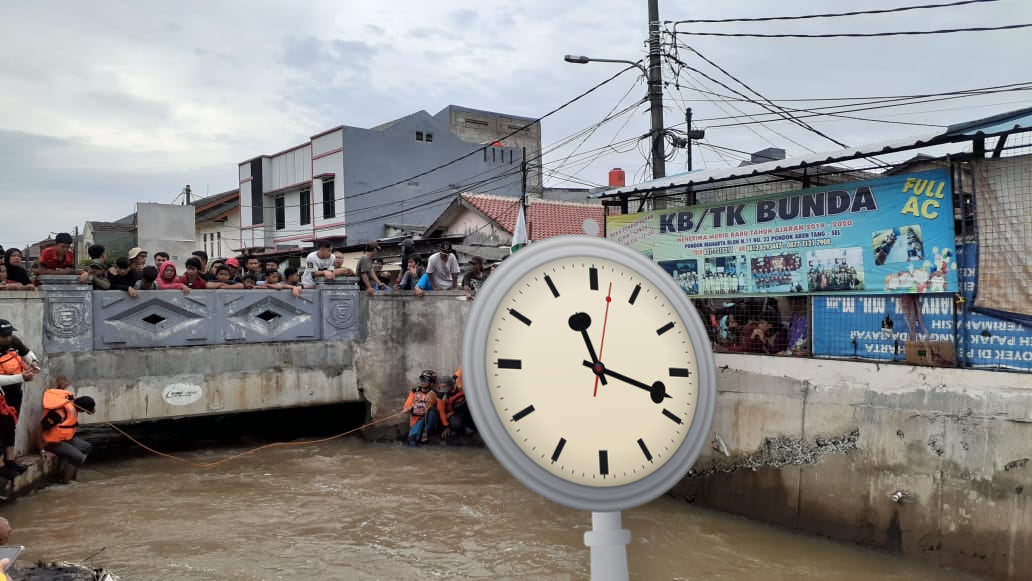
11:18:02
